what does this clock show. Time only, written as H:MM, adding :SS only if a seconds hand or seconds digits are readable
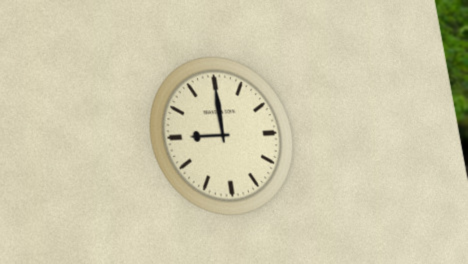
9:00
